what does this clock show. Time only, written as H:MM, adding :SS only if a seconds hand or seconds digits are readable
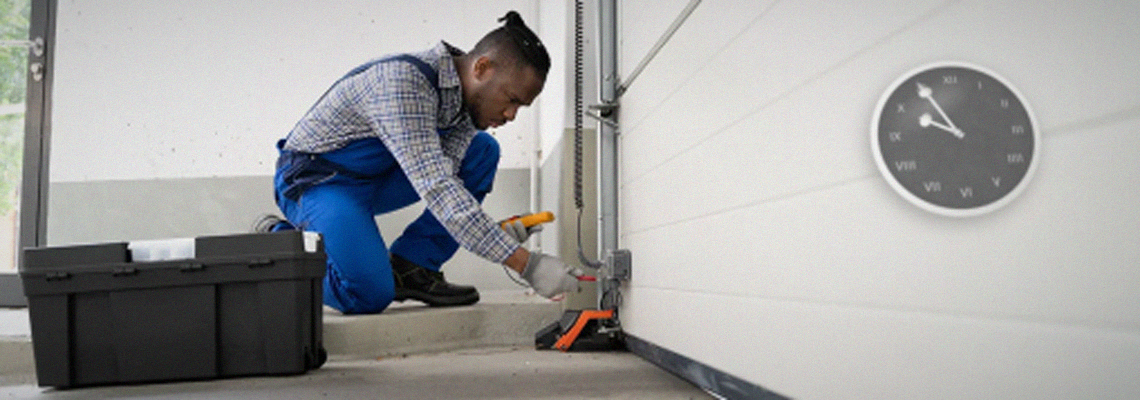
9:55
